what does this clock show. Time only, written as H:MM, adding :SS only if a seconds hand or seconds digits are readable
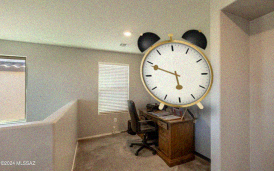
5:49
